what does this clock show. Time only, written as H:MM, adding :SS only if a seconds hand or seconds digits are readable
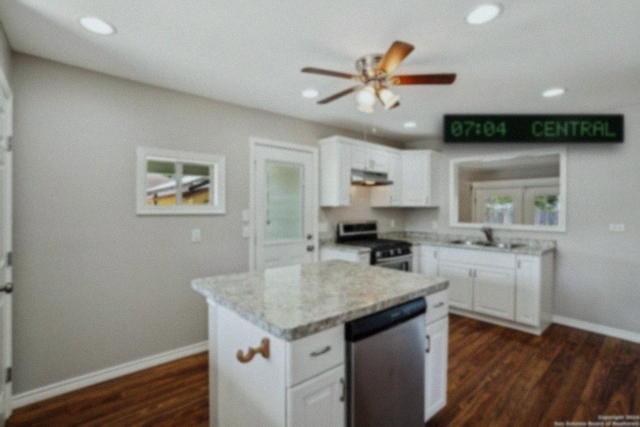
7:04
